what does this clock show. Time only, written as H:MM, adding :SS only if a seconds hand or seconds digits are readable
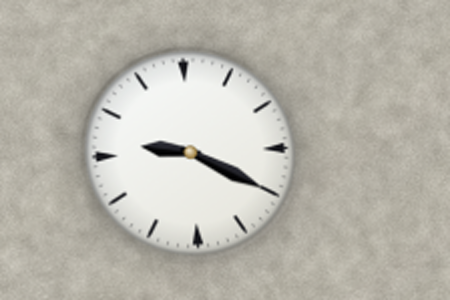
9:20
